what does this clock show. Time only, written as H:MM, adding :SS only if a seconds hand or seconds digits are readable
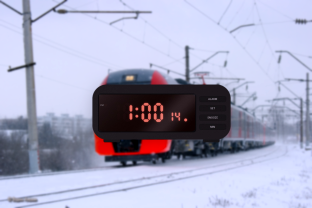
1:00:14
